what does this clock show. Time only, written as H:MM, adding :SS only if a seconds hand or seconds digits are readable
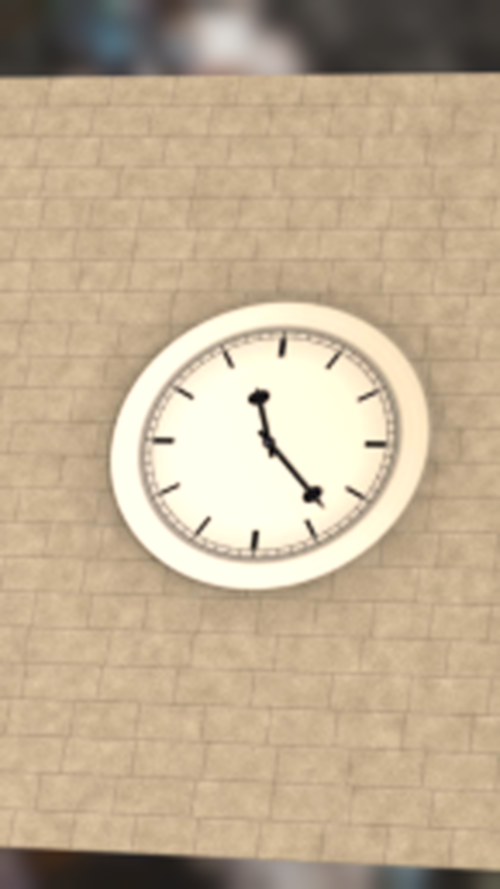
11:23
